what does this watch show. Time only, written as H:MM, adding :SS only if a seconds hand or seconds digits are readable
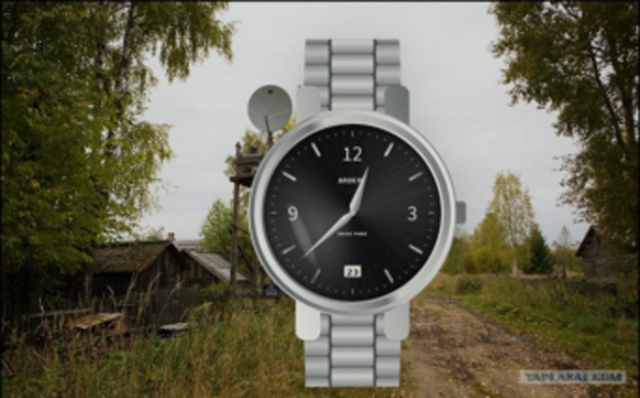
12:38
